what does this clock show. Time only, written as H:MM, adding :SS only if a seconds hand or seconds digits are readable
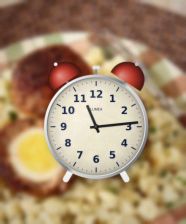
11:14
